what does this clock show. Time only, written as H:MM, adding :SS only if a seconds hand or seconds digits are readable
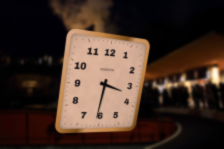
3:31
